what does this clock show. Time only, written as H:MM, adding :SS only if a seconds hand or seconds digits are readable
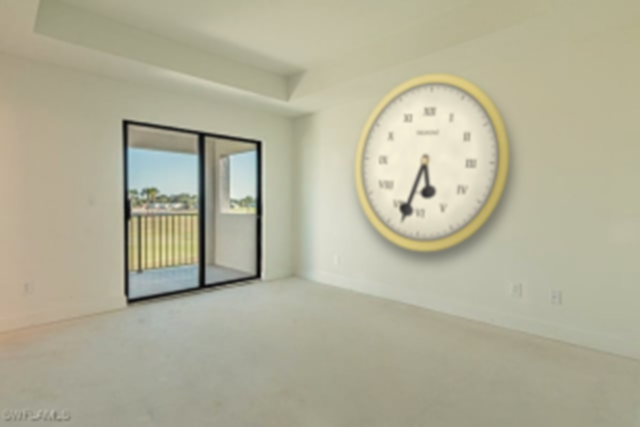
5:33
